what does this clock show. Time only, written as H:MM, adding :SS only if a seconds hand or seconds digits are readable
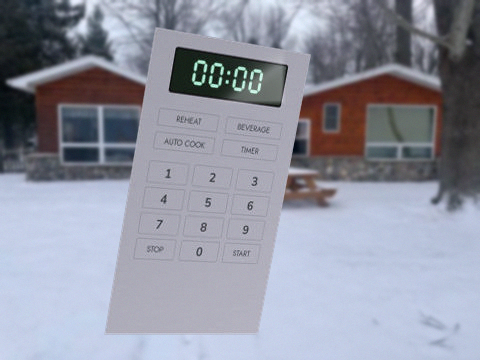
0:00
